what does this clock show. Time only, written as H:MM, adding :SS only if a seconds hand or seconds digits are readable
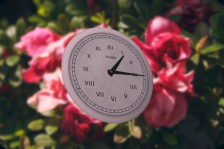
1:15
